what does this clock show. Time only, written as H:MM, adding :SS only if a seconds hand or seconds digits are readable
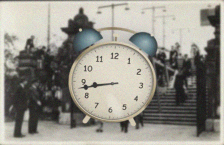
8:43
